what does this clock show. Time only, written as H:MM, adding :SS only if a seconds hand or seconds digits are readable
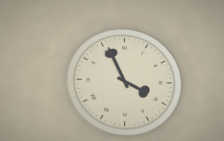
3:56
